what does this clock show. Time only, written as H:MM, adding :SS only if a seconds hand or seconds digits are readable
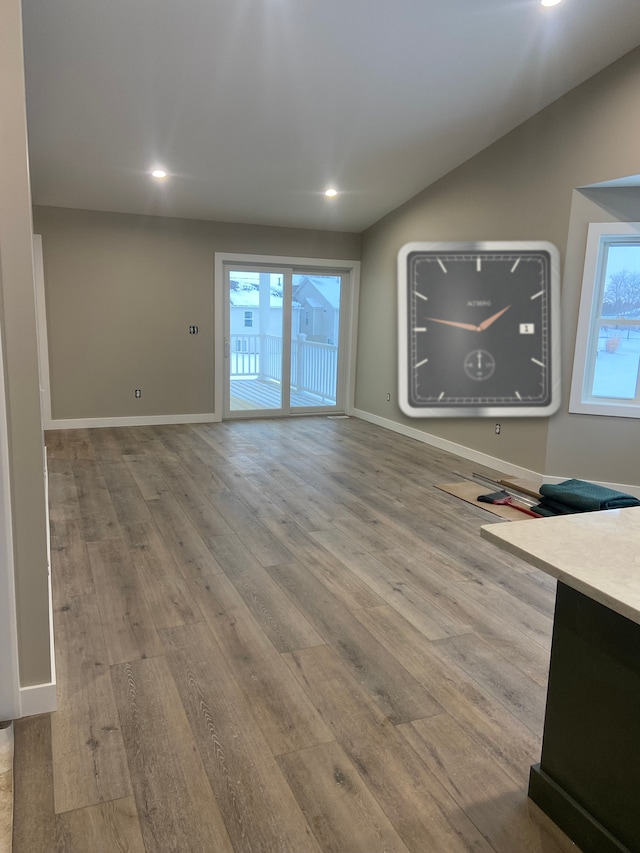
1:47
